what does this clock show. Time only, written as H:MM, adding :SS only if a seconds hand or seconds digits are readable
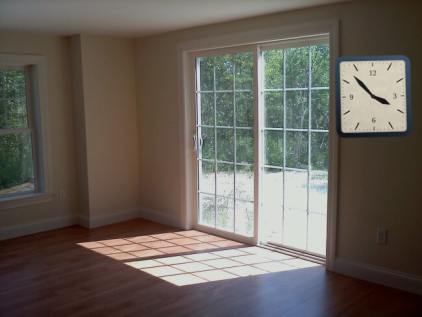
3:53
